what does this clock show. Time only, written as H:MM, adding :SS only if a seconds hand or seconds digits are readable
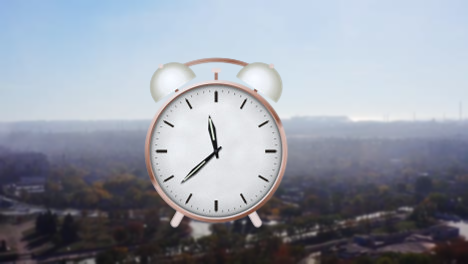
11:38
